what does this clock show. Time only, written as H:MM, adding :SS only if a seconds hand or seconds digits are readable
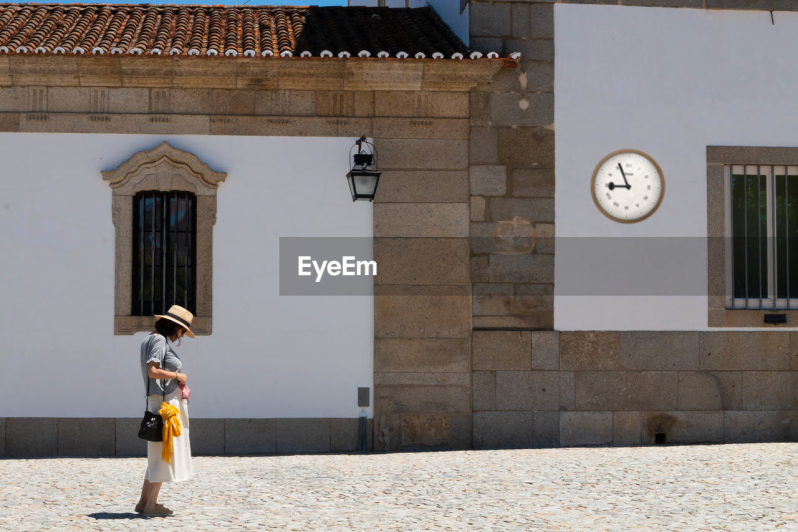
8:56
